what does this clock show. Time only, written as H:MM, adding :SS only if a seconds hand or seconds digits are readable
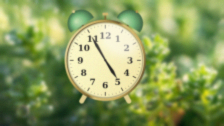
4:55
